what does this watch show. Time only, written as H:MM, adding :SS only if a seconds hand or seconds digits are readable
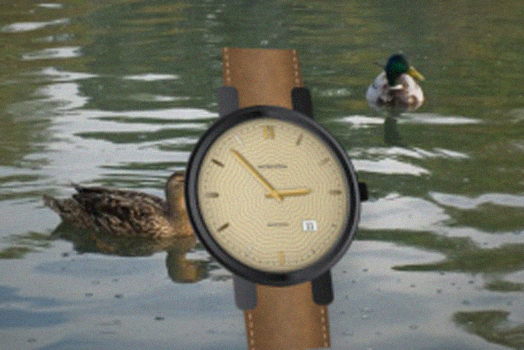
2:53
